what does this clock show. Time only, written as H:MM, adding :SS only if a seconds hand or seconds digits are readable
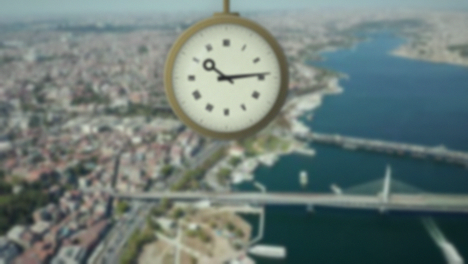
10:14
